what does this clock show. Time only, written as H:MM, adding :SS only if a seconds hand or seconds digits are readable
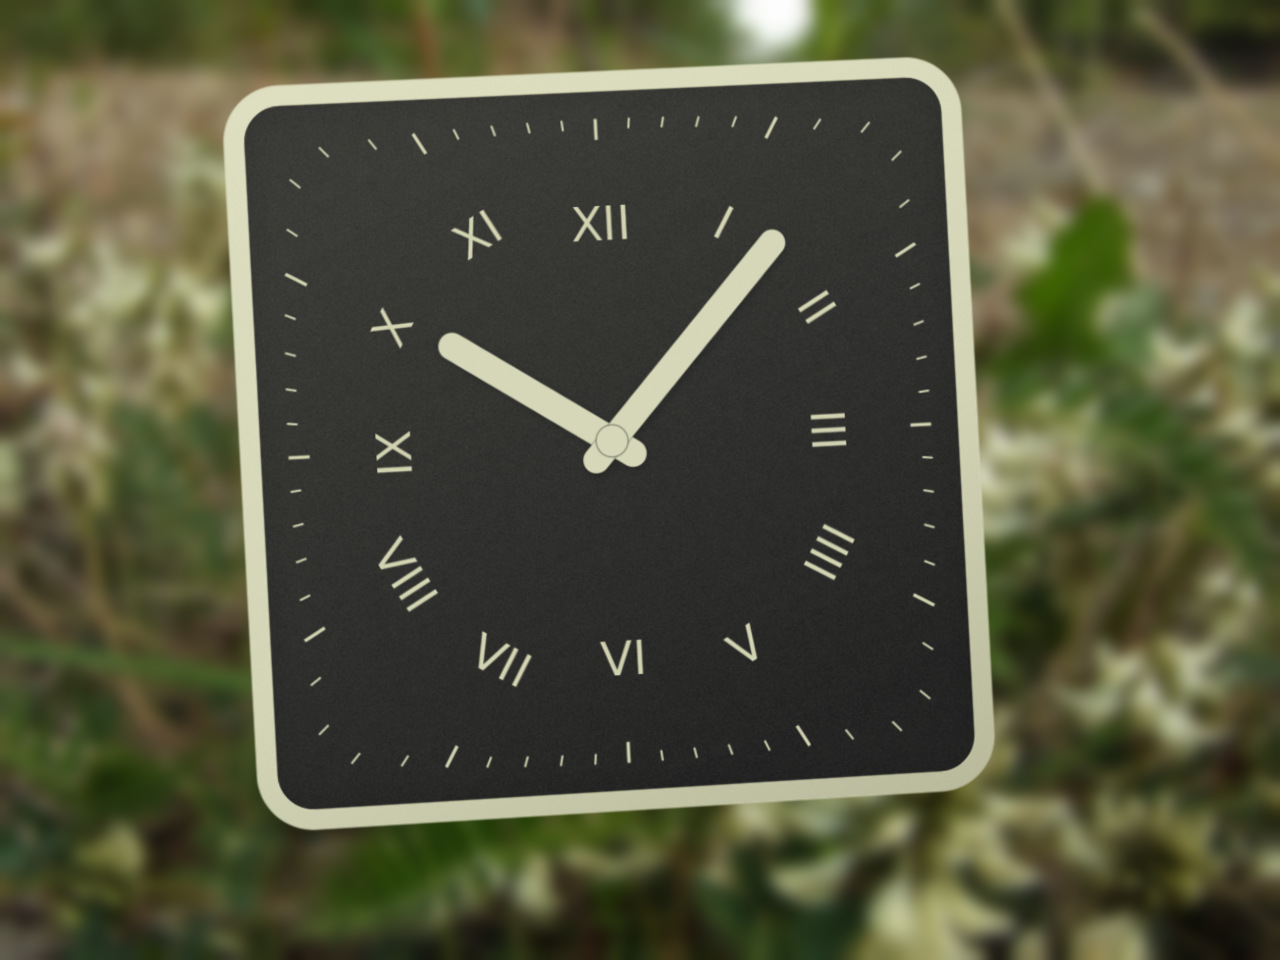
10:07
